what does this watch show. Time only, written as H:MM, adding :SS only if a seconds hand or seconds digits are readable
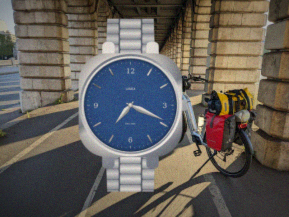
7:19
